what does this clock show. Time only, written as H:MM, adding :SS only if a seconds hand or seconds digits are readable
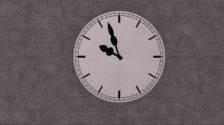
9:57
